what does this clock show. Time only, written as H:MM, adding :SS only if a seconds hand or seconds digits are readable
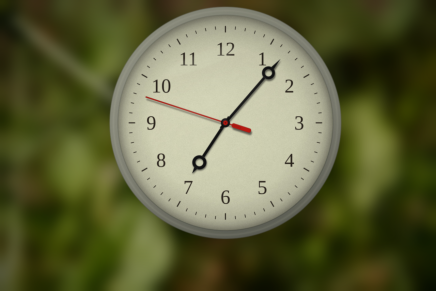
7:06:48
